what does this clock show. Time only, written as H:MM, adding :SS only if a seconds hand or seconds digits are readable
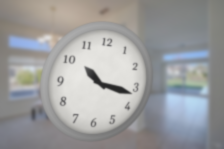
10:17
